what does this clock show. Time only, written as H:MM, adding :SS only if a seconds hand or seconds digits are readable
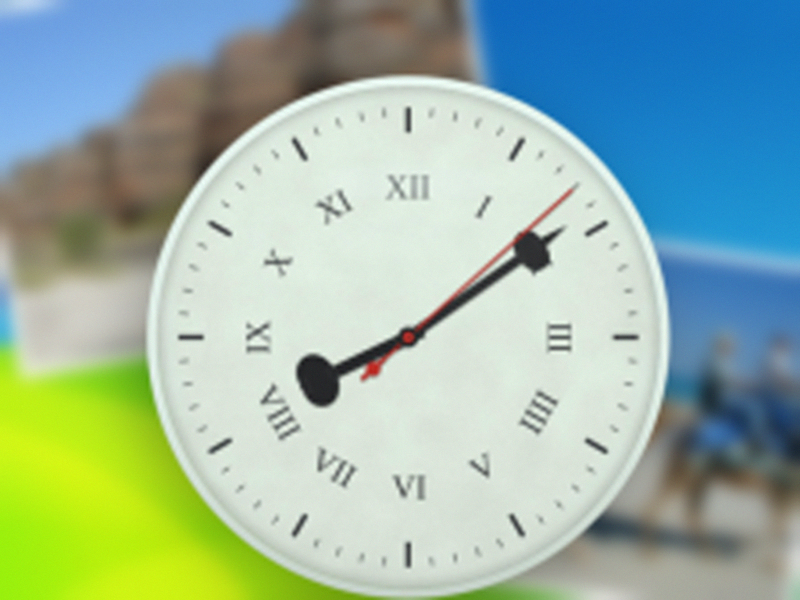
8:09:08
